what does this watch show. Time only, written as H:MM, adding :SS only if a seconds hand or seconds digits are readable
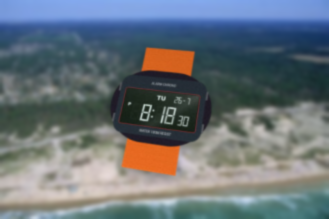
8:18:30
